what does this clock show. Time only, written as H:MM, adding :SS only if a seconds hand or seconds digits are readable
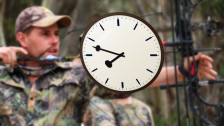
7:48
